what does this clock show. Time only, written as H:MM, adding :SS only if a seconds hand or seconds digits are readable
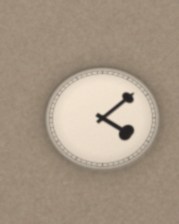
4:08
